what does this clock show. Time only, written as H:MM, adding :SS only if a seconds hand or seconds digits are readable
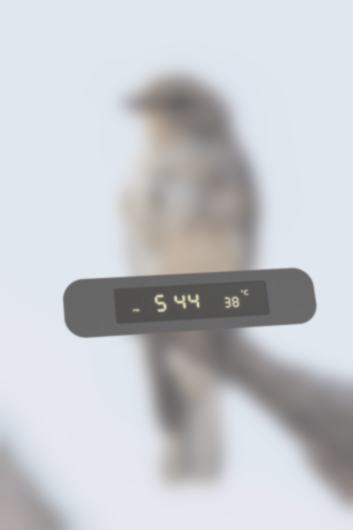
5:44
